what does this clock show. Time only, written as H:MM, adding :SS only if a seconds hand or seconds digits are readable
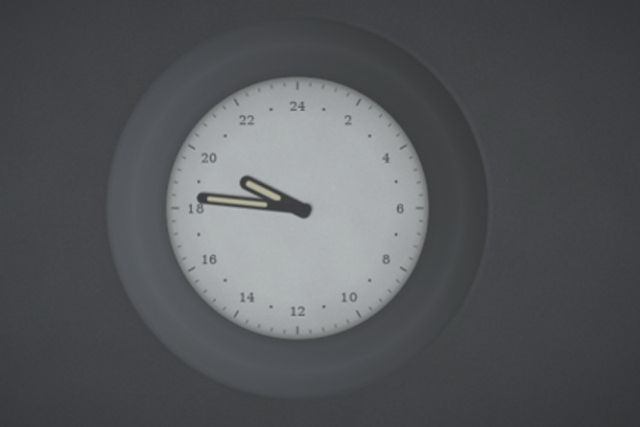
19:46
